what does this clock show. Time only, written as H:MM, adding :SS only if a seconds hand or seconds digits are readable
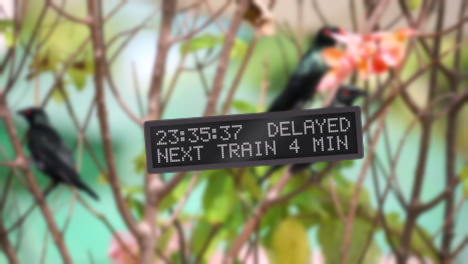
23:35:37
